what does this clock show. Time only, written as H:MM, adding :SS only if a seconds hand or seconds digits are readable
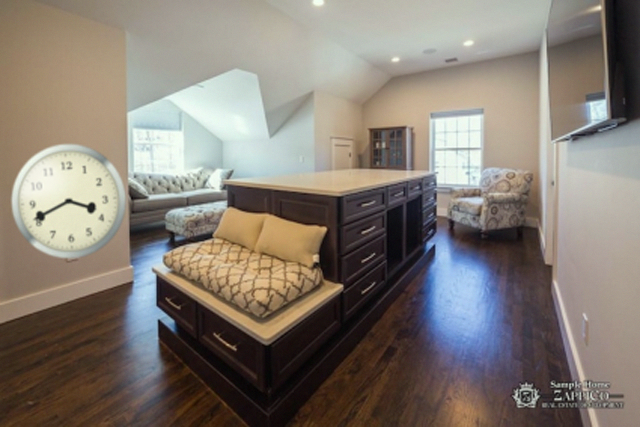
3:41
